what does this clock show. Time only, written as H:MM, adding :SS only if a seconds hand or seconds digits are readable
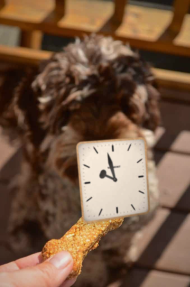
9:58
